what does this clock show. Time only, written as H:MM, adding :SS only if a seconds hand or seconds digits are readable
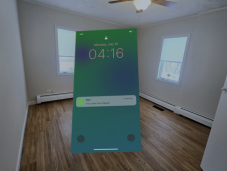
4:16
